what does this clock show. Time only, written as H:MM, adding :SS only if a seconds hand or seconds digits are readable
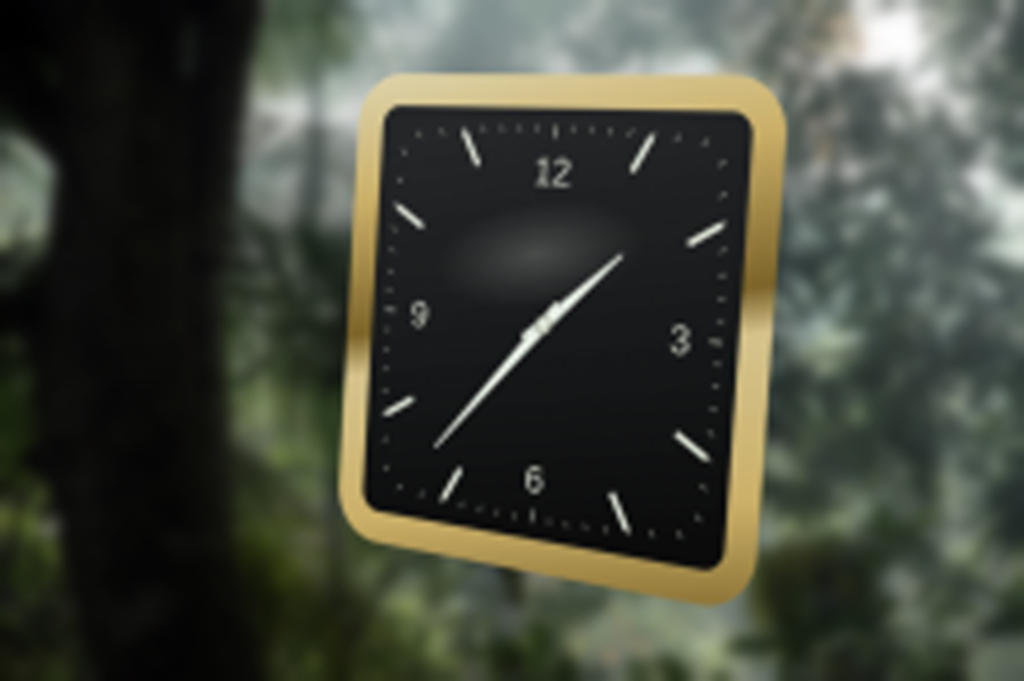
1:37
